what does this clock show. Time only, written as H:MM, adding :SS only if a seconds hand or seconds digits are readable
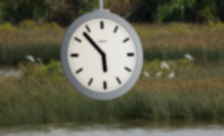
5:53
